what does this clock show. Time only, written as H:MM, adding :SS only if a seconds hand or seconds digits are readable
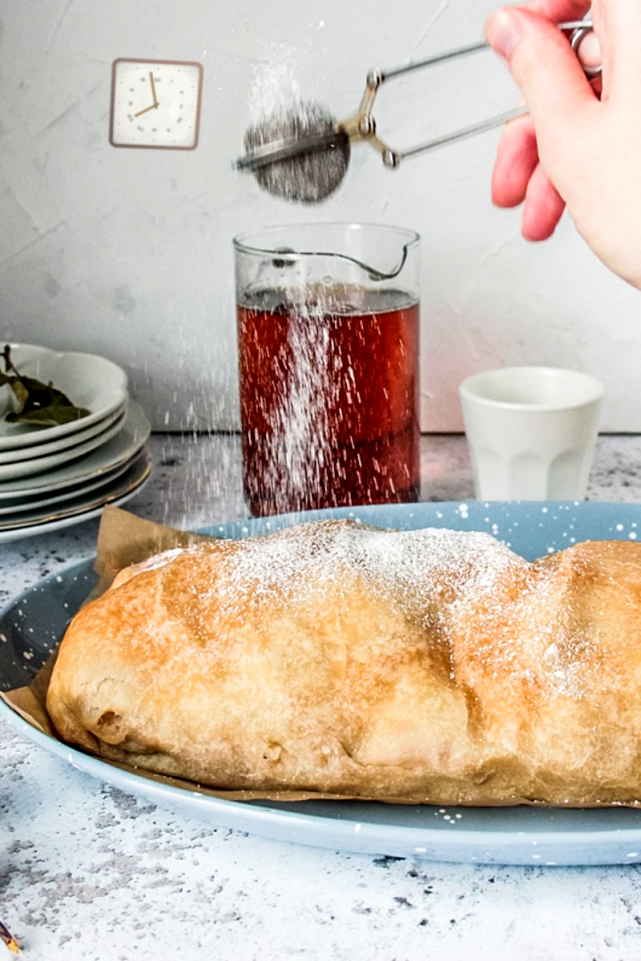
7:58
